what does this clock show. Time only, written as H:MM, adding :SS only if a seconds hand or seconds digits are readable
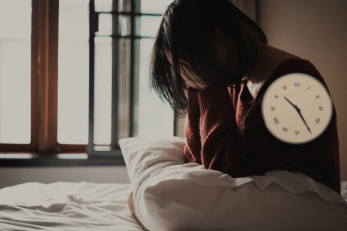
10:25
